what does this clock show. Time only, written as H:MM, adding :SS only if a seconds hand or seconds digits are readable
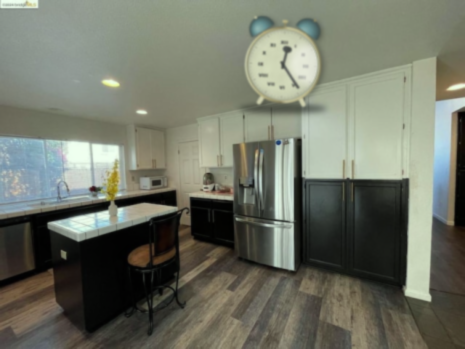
12:24
